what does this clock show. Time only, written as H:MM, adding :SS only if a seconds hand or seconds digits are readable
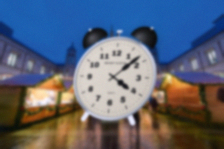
4:08
